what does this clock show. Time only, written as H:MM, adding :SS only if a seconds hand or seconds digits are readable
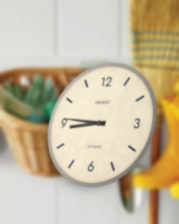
8:46
